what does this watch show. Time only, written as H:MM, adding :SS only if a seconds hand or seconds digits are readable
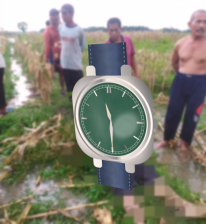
11:30
